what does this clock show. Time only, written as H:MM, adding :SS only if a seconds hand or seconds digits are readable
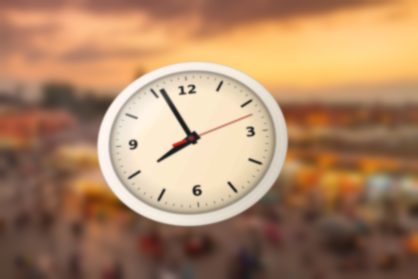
7:56:12
